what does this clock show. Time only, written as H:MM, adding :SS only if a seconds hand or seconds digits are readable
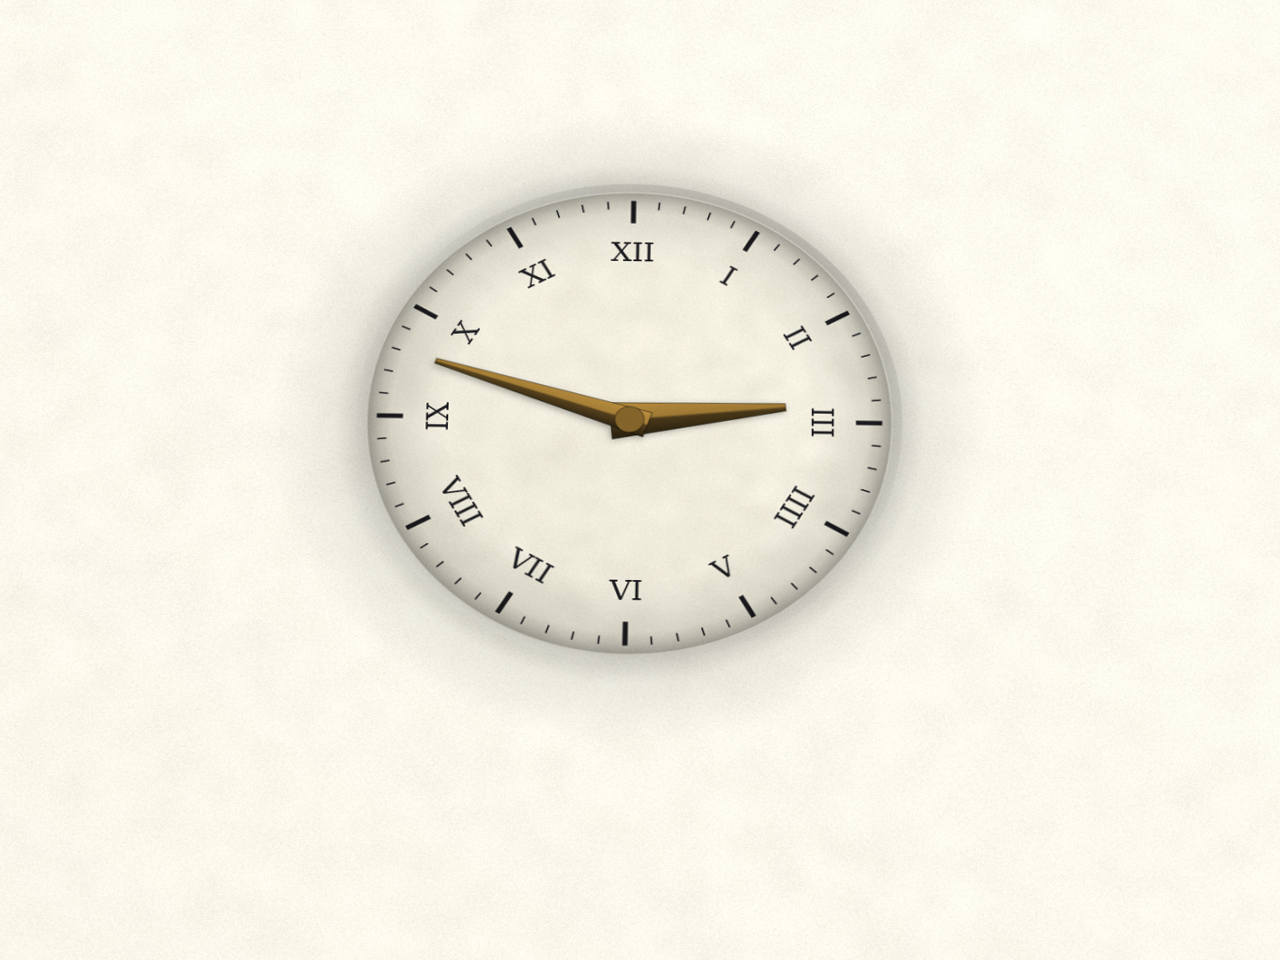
2:48
